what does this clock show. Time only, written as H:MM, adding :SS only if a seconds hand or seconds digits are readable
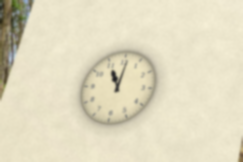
11:01
